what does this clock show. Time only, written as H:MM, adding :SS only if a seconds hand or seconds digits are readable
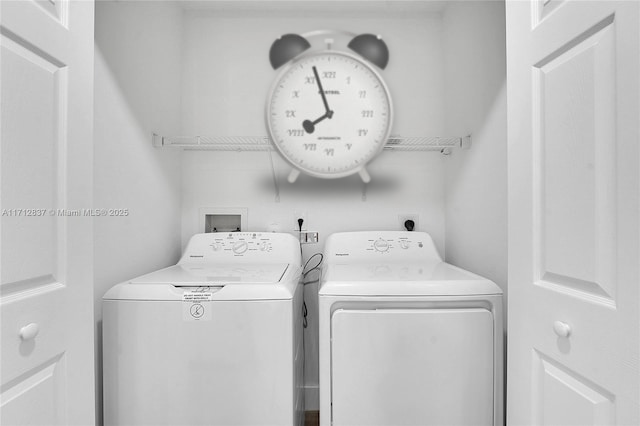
7:57
